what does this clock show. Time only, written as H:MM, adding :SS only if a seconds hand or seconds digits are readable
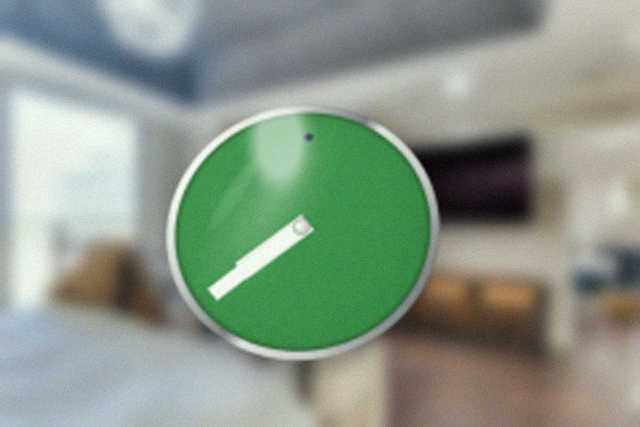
7:38
